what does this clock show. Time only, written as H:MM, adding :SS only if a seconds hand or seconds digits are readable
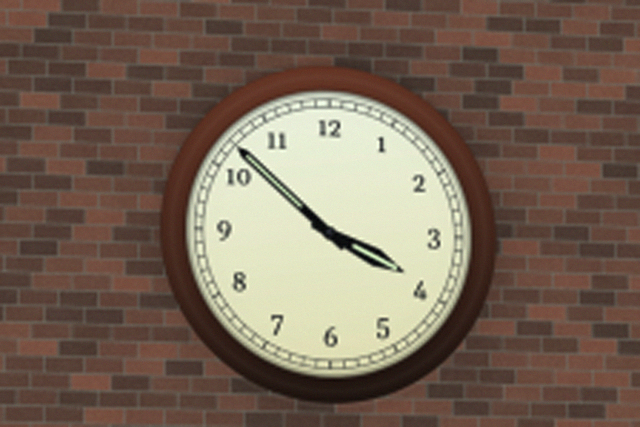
3:52
